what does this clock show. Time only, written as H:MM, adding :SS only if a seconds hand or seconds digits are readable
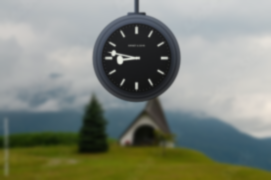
8:47
